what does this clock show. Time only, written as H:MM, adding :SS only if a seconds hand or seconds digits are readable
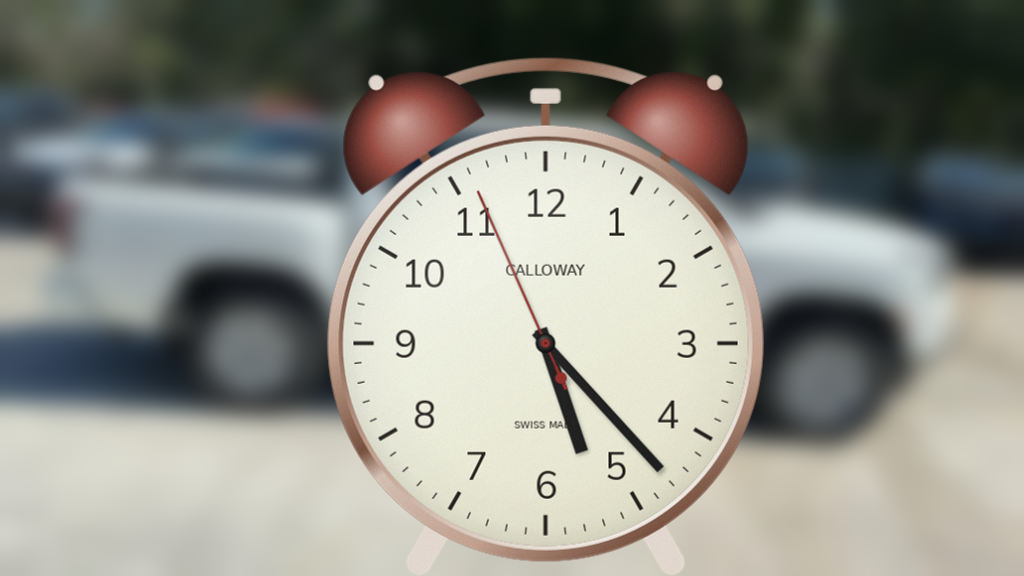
5:22:56
